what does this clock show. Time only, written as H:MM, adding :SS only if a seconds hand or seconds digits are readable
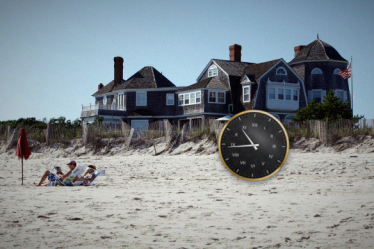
10:44
